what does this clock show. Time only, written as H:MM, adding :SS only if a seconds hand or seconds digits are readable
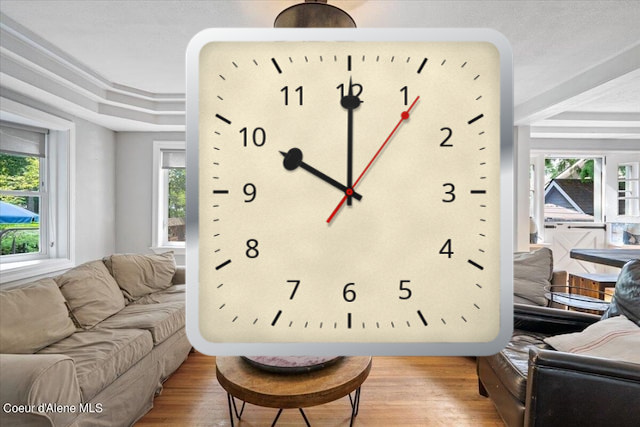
10:00:06
